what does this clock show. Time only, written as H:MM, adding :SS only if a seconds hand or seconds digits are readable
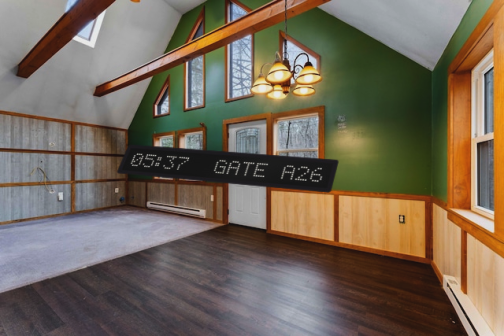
5:37
